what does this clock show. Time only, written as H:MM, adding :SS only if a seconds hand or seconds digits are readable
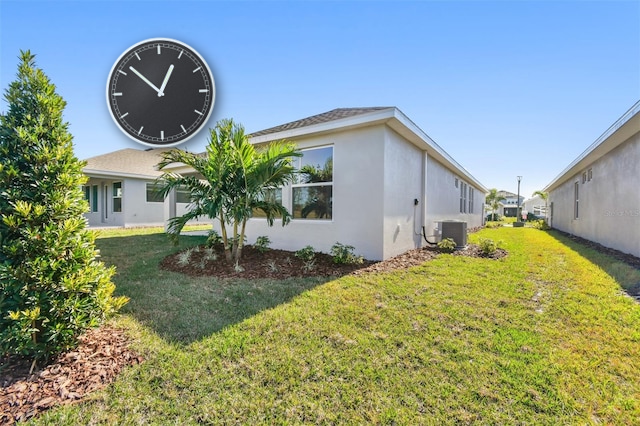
12:52
